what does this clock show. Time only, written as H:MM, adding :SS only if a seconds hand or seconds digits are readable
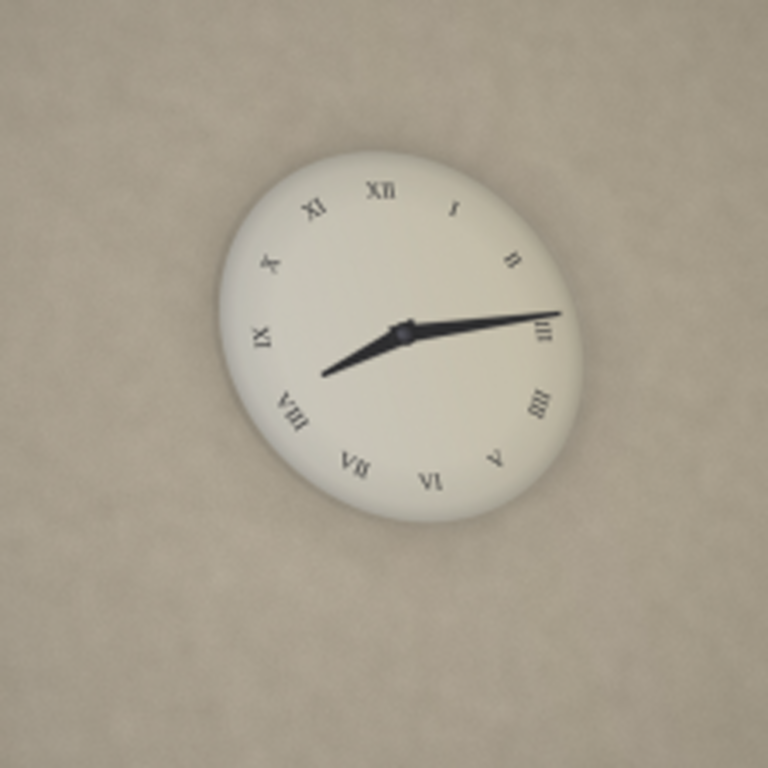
8:14
